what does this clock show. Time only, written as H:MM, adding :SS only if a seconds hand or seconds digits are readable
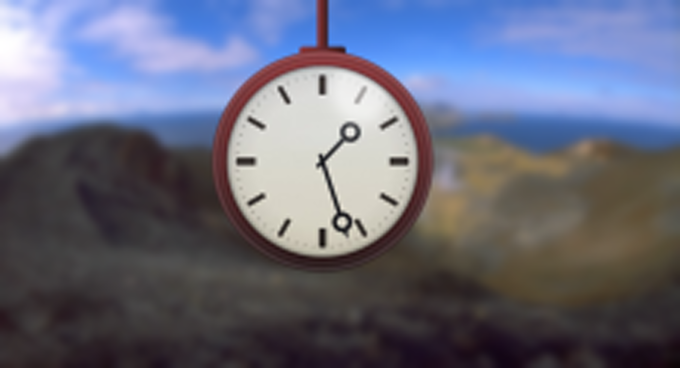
1:27
